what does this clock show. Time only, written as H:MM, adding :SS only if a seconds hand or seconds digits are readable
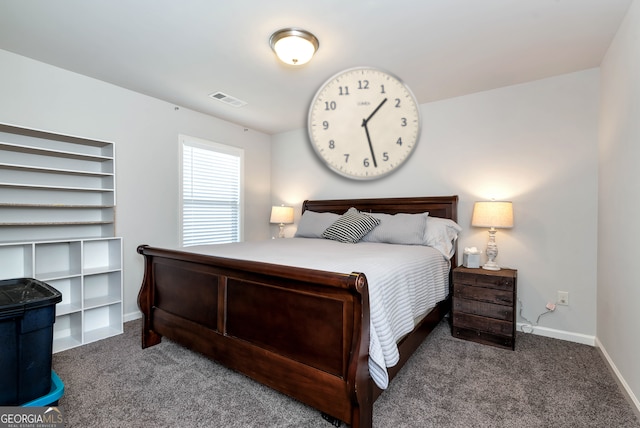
1:28
